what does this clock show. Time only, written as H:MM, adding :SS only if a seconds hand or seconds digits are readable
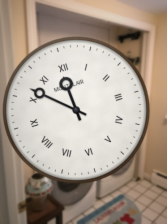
11:52
